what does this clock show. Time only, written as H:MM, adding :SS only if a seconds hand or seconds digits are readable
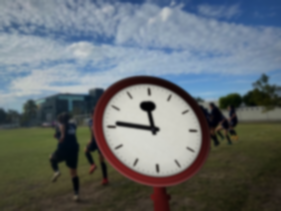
11:46
